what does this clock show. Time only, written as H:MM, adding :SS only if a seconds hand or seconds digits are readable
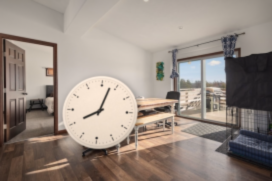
8:03
